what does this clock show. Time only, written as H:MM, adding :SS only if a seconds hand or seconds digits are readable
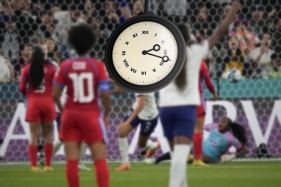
2:18
